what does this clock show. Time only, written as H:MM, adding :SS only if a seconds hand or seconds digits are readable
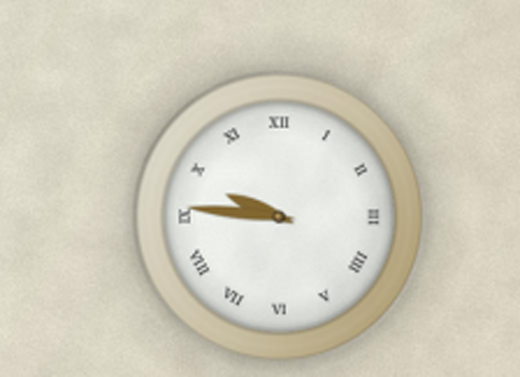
9:46
